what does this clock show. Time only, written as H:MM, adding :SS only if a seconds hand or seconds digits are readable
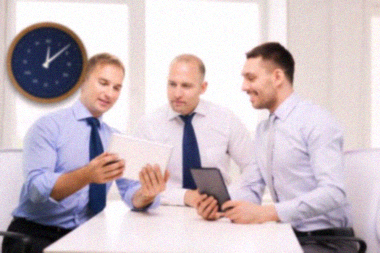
12:08
